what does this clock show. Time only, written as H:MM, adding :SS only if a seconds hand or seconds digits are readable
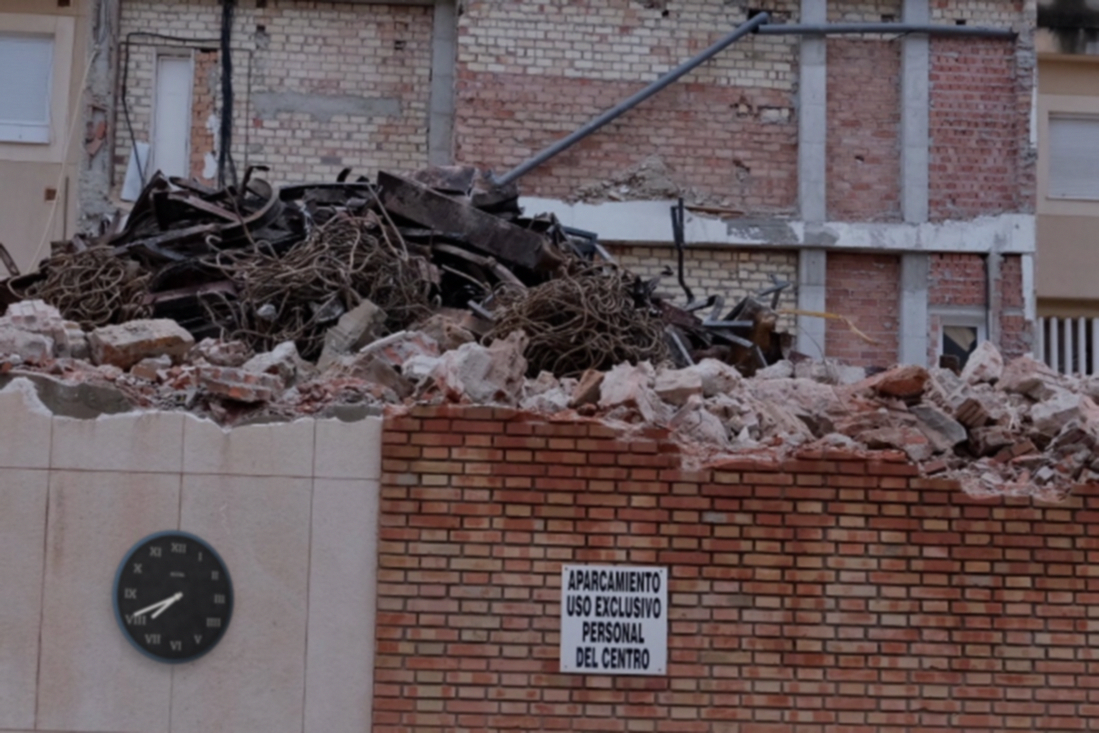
7:41
